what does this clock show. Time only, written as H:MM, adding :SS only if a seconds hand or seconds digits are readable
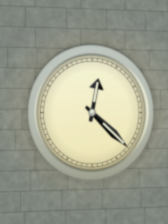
12:22
